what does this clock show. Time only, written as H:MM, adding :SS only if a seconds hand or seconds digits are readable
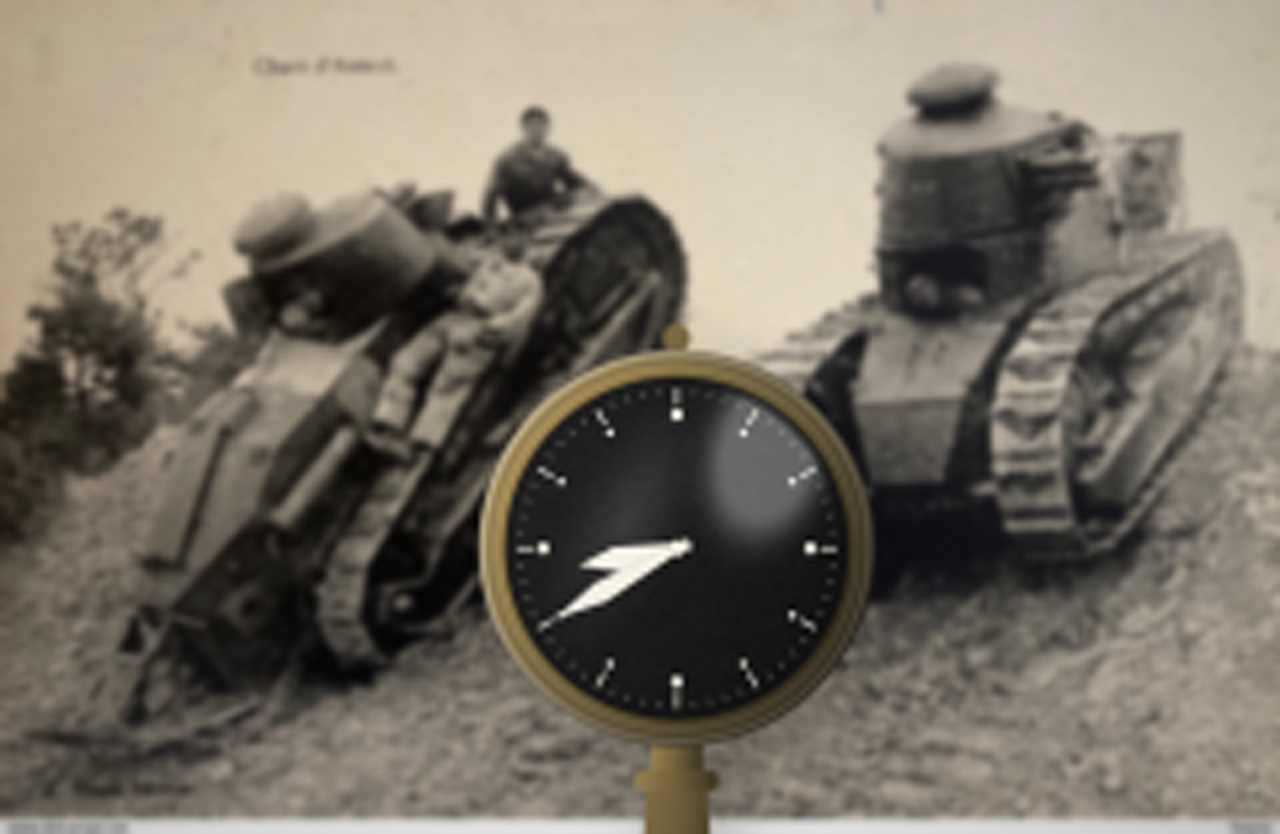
8:40
